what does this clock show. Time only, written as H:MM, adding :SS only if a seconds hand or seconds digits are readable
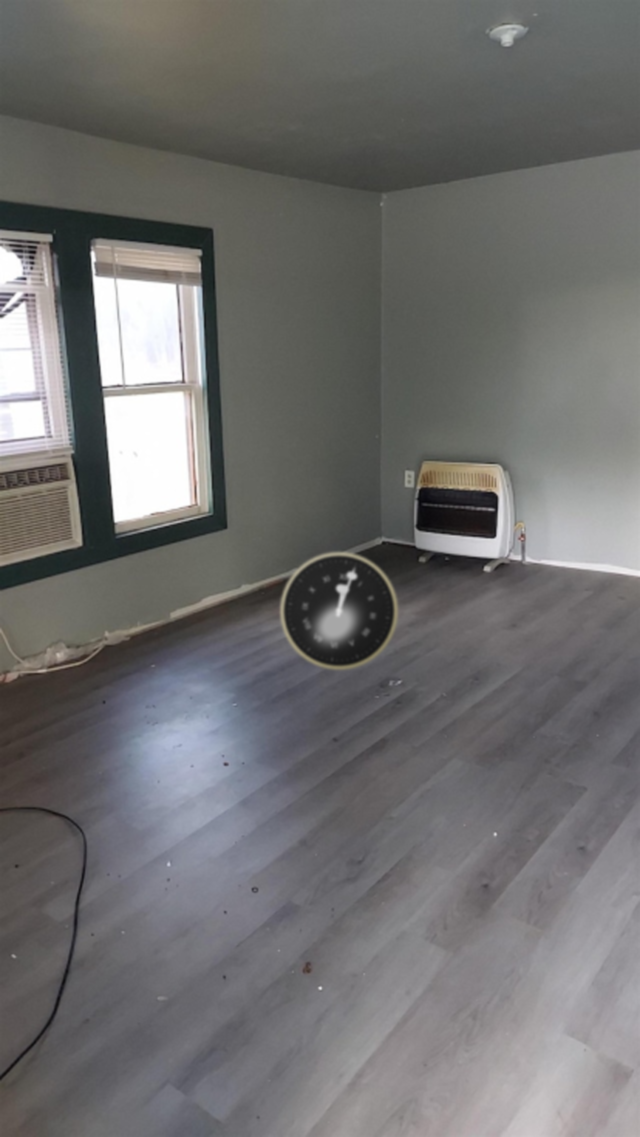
12:02
